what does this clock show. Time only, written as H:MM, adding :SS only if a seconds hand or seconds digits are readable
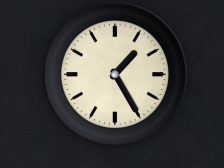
1:25
